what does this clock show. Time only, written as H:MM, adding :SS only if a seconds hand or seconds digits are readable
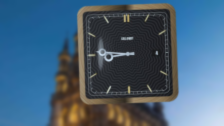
8:46
